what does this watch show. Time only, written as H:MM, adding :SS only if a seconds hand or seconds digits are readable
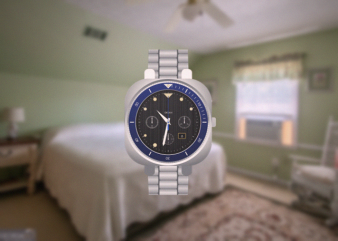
10:32
